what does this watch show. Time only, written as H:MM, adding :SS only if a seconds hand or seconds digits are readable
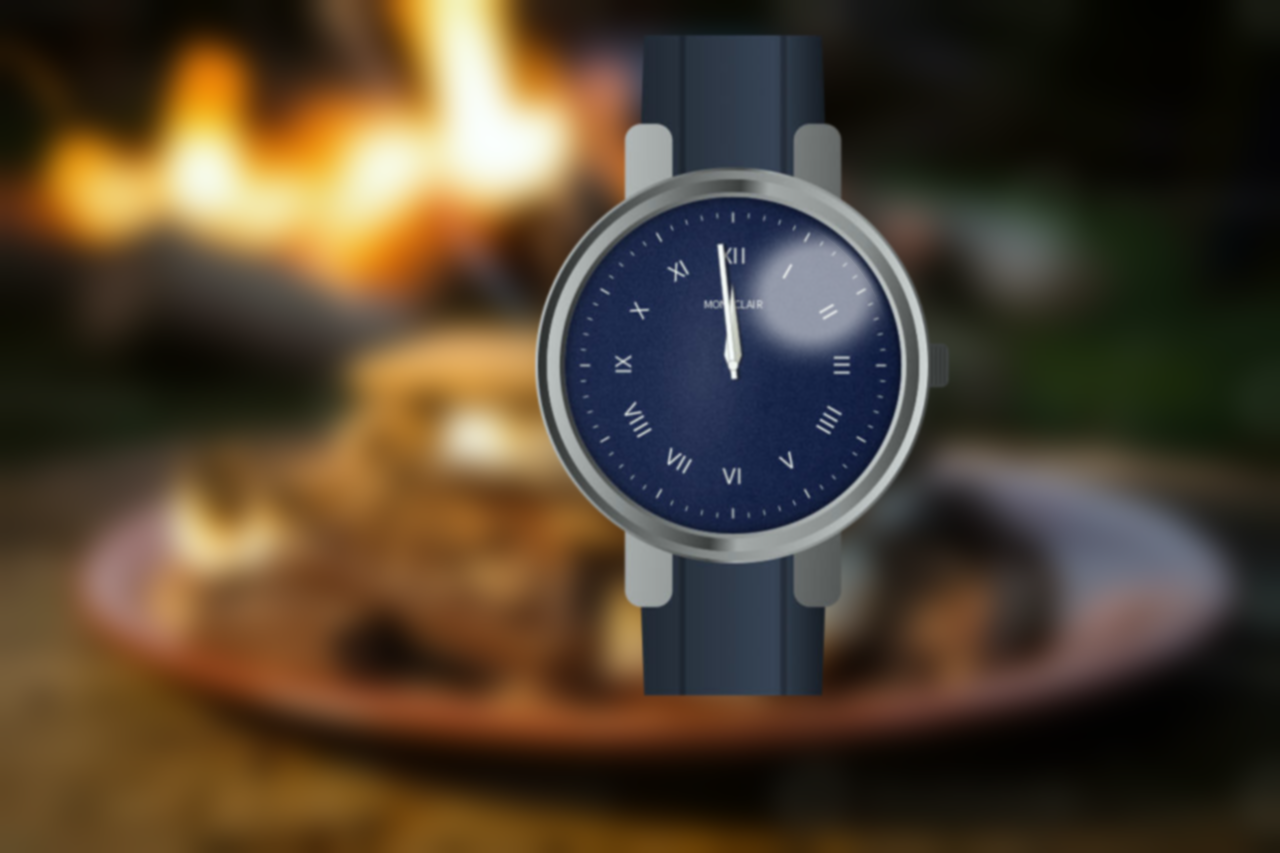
11:59
